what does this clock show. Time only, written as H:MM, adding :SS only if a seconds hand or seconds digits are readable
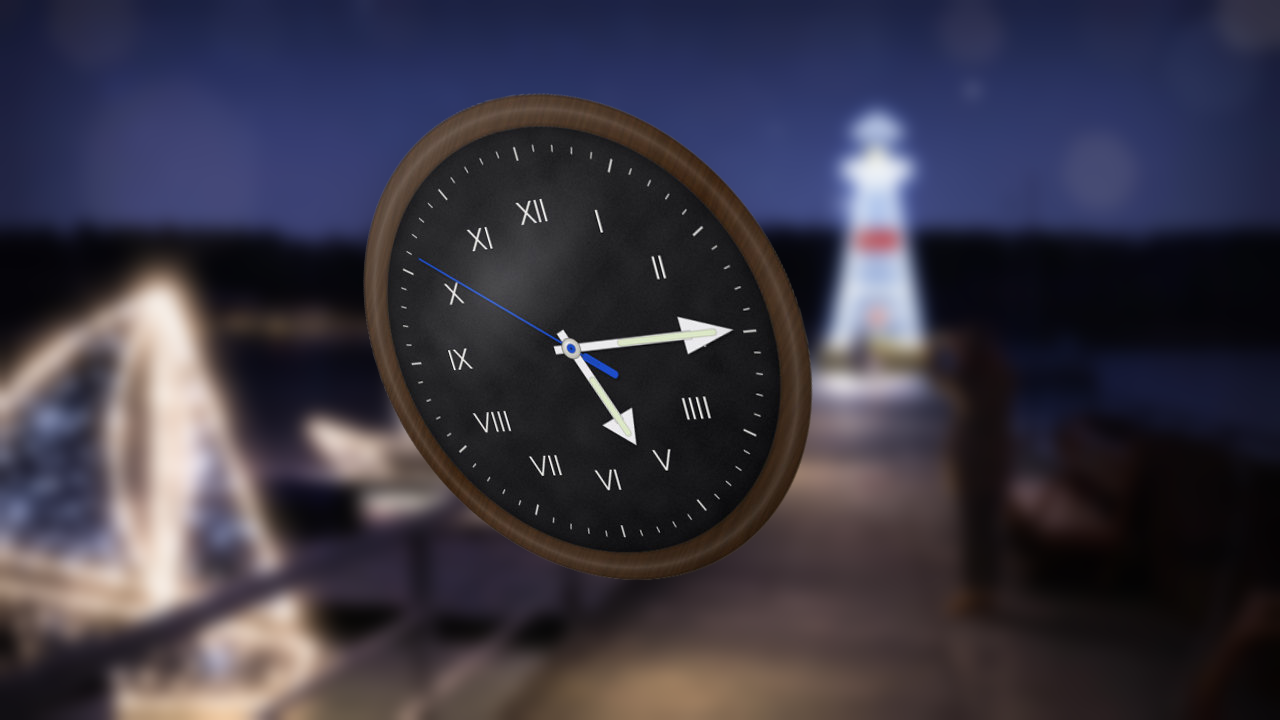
5:14:51
